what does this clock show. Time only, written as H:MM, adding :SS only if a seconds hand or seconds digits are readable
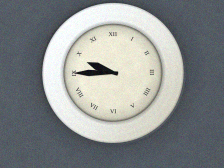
9:45
